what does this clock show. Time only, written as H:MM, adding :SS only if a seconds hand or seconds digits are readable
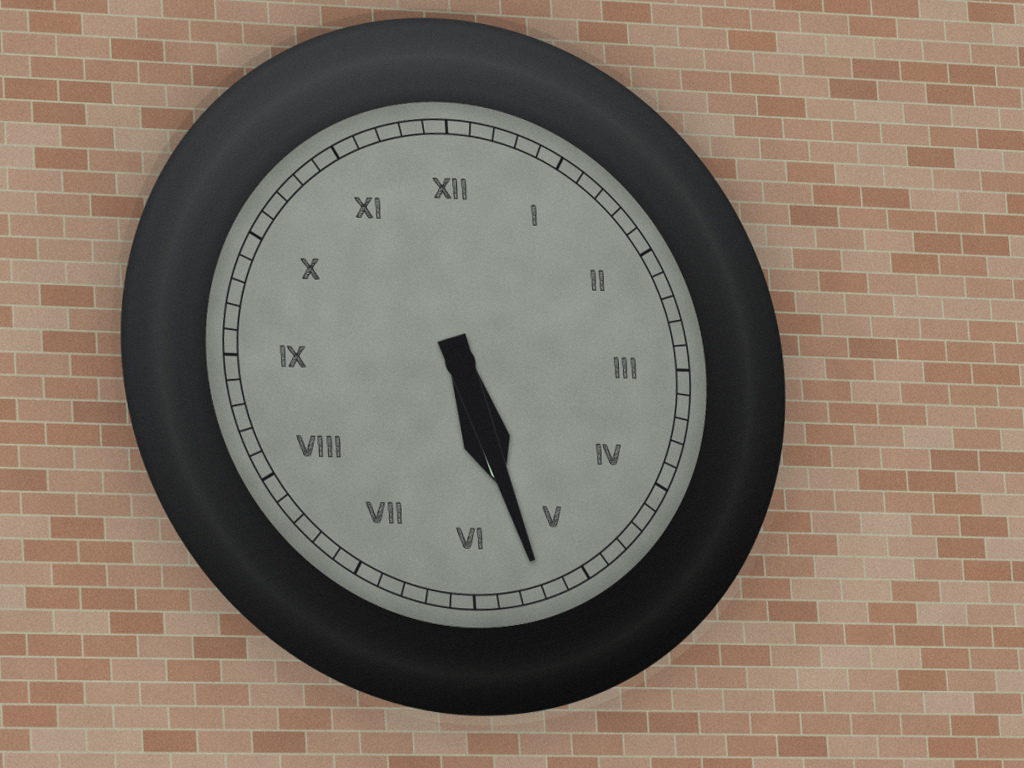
5:27
